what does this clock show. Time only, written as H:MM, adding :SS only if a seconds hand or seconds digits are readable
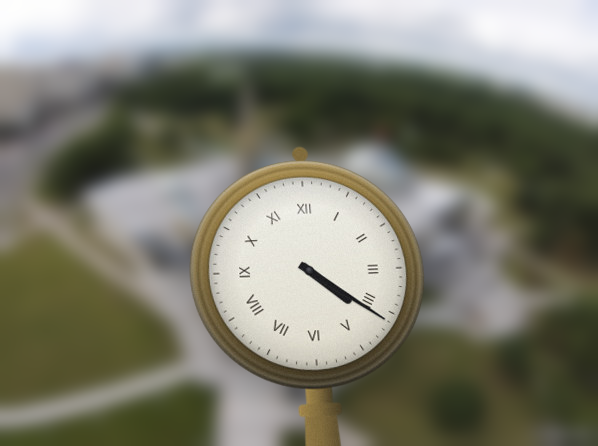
4:21
